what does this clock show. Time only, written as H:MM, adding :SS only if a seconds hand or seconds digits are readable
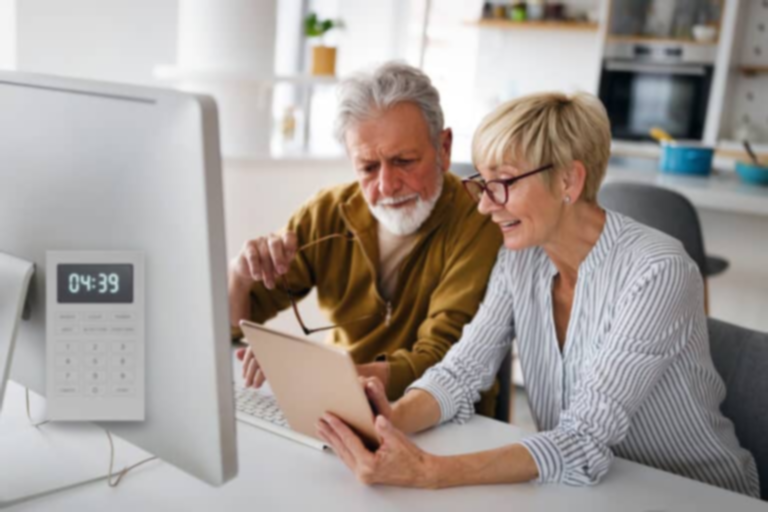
4:39
